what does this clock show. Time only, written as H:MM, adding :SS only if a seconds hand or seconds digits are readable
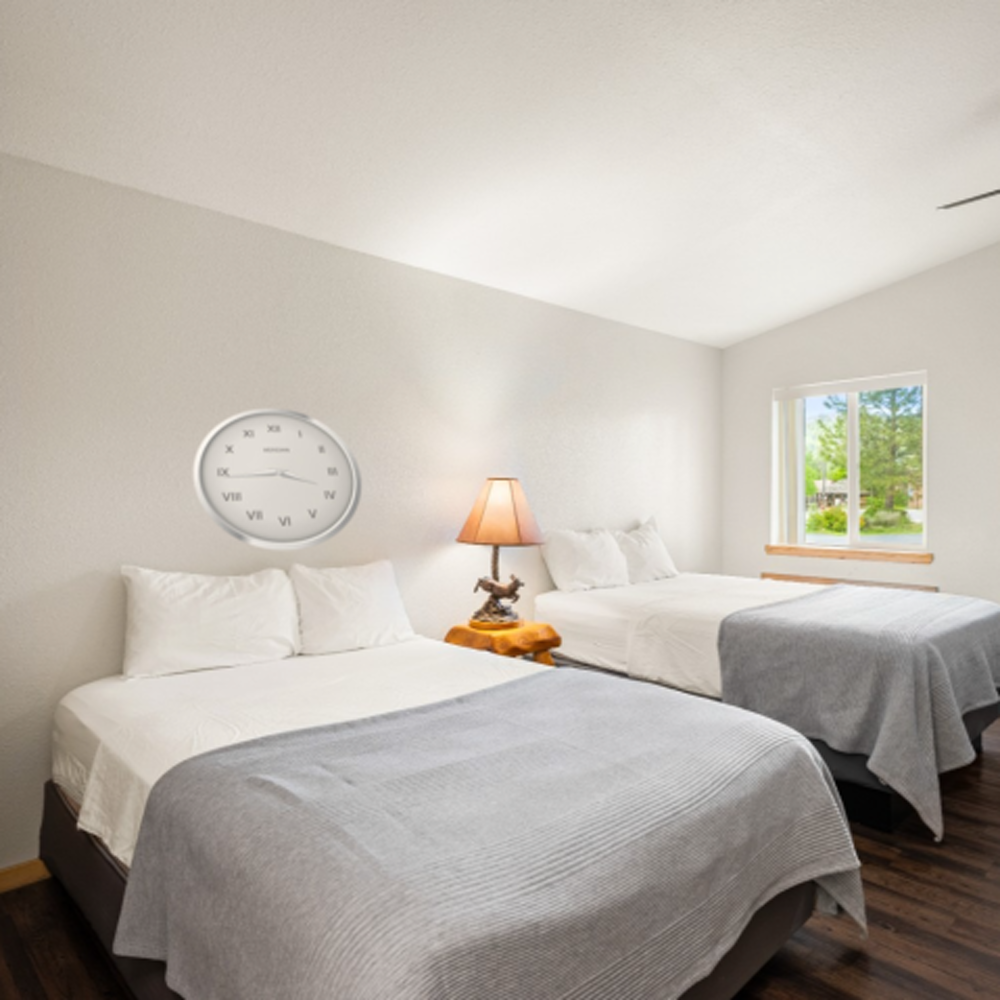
3:44
